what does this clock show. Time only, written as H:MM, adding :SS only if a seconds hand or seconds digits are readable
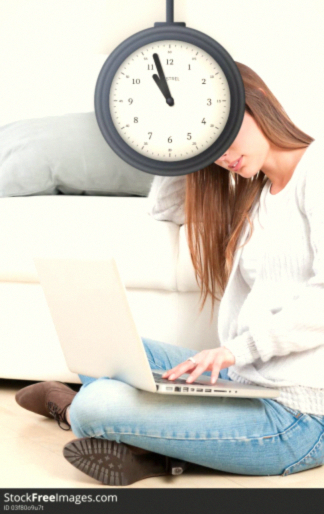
10:57
